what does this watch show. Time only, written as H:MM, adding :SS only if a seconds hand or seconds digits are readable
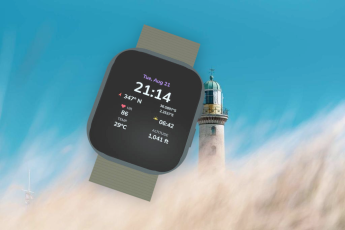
21:14
